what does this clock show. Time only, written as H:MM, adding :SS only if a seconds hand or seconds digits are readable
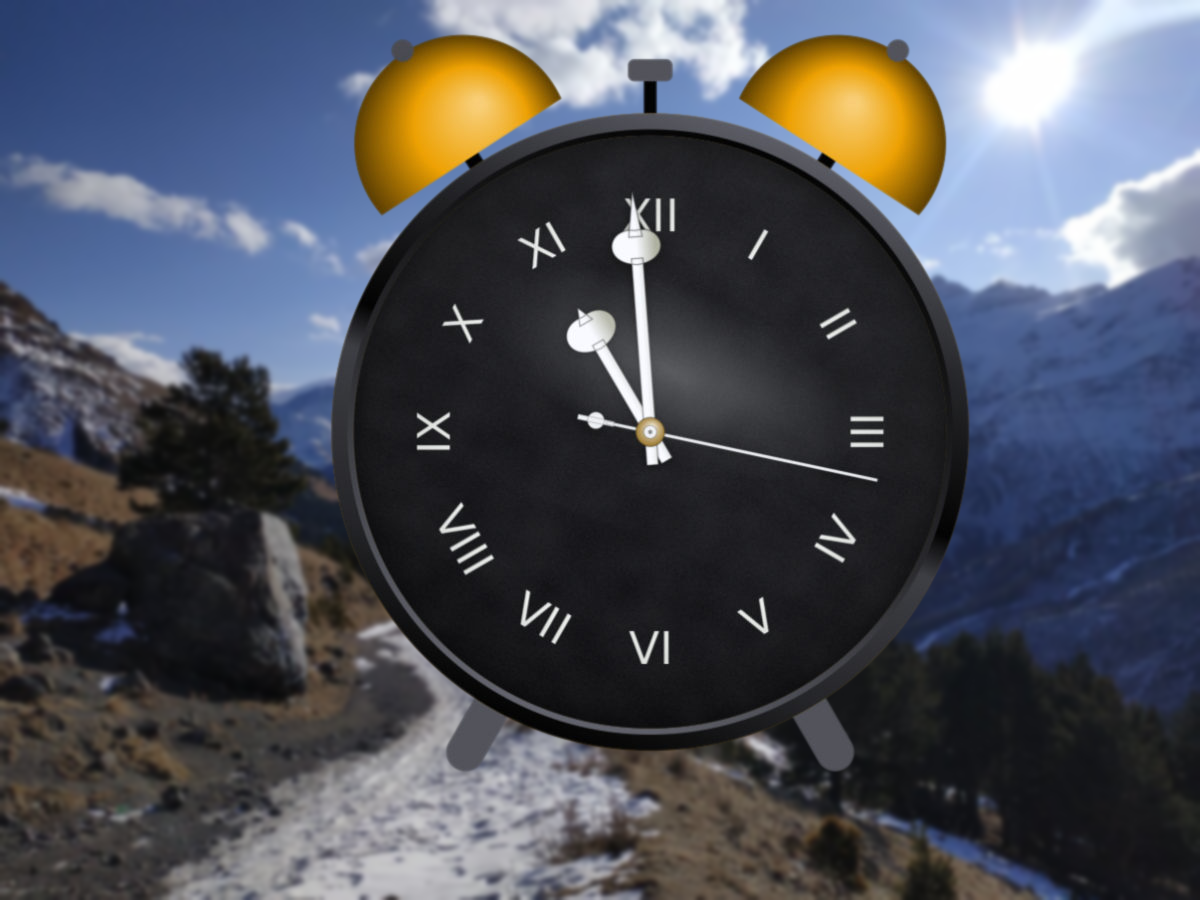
10:59:17
